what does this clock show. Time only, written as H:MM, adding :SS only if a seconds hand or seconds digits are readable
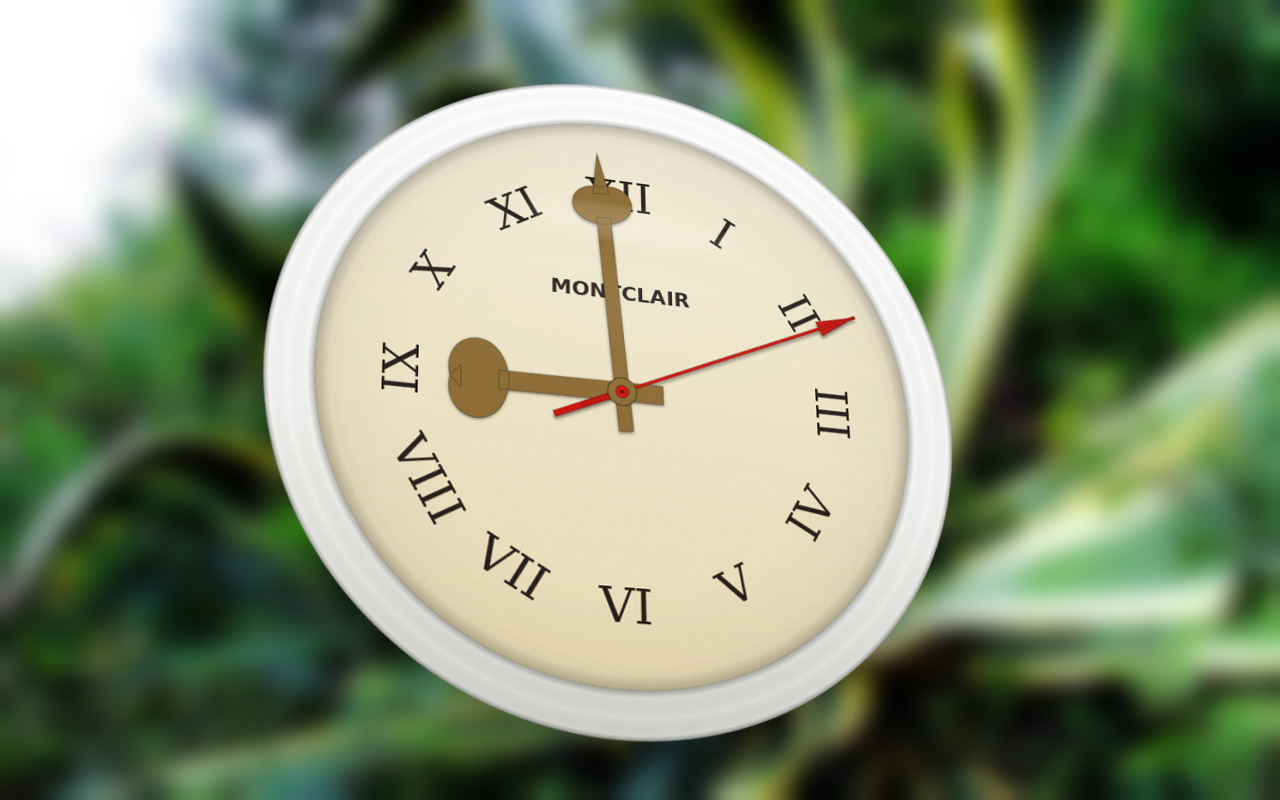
8:59:11
